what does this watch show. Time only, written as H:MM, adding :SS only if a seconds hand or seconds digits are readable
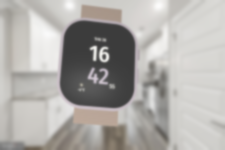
16:42
